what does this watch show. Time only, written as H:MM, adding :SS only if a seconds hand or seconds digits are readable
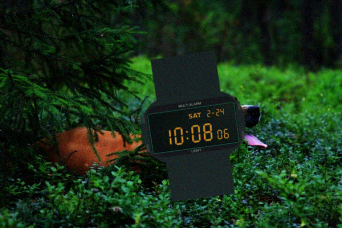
10:08:06
